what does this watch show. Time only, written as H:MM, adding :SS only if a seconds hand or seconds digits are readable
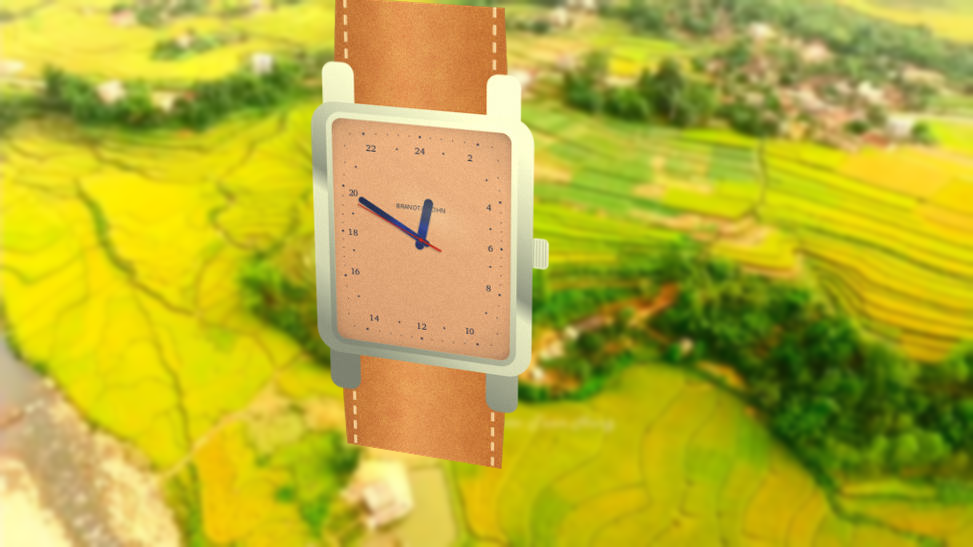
0:49:49
